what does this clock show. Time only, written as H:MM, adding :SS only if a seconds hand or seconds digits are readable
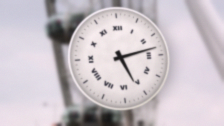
5:13
